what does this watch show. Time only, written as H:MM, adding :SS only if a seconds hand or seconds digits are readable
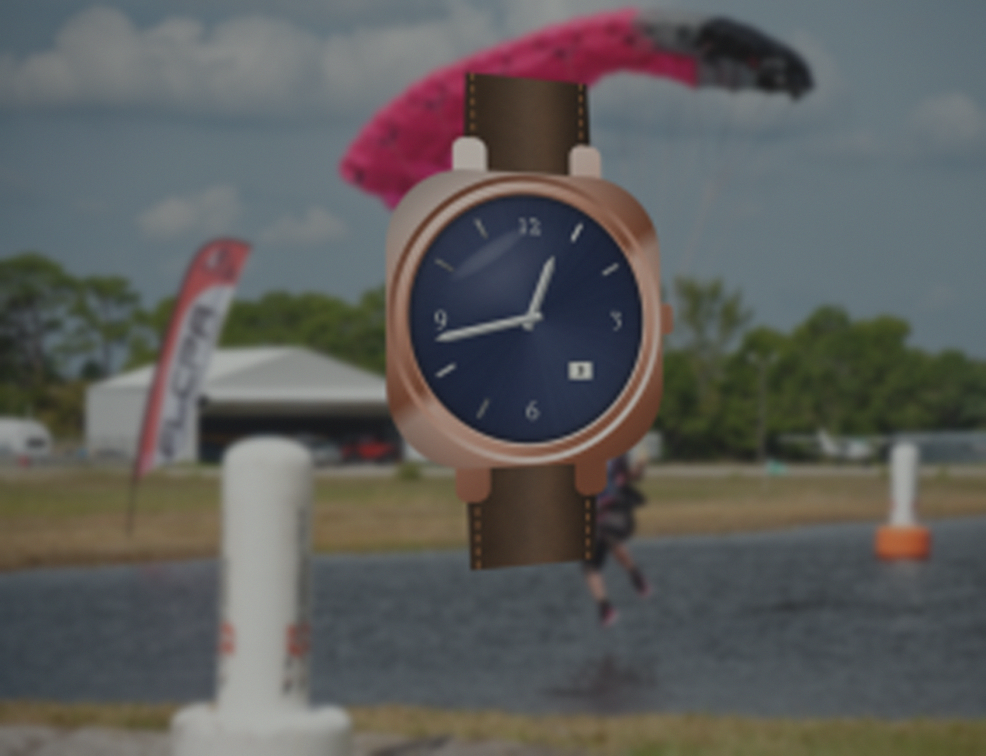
12:43
